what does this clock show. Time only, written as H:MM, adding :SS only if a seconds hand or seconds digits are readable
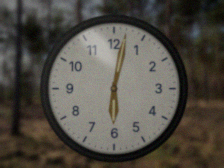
6:02
